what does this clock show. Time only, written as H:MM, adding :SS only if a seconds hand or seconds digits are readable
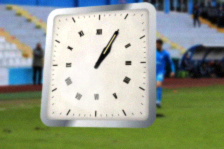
1:05
